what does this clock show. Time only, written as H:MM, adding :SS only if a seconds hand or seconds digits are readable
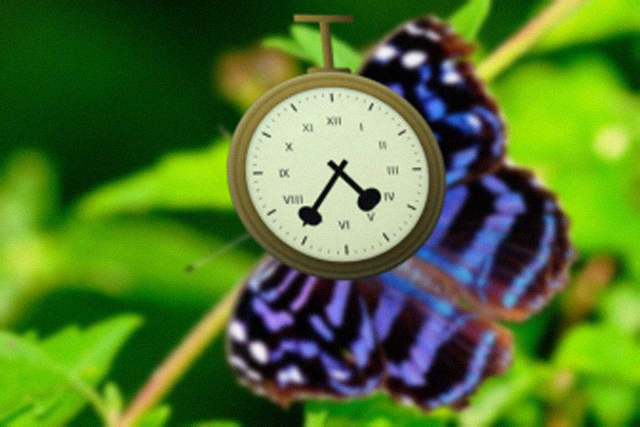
4:36
